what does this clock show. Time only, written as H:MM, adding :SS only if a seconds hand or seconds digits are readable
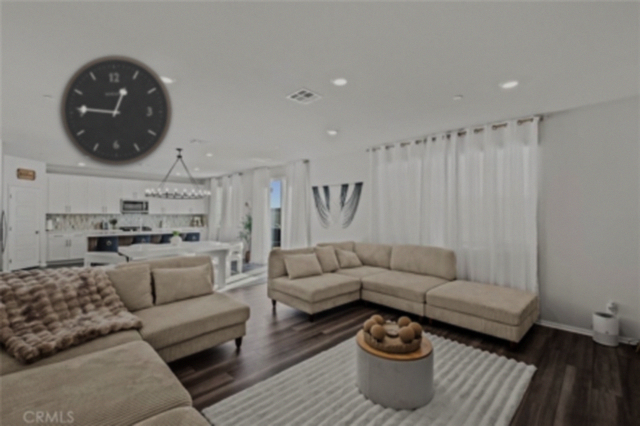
12:46
